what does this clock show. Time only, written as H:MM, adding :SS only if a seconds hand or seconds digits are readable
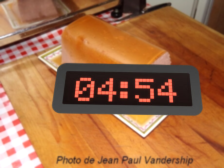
4:54
